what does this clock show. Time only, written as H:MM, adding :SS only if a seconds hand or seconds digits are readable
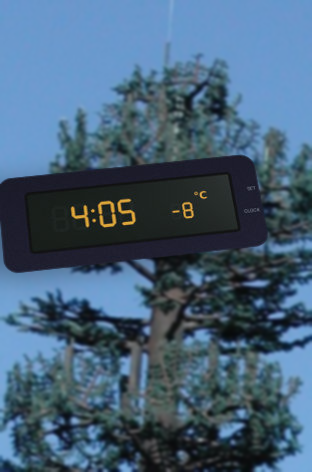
4:05
